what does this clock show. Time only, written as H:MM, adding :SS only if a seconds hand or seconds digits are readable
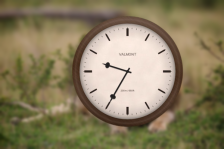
9:35
